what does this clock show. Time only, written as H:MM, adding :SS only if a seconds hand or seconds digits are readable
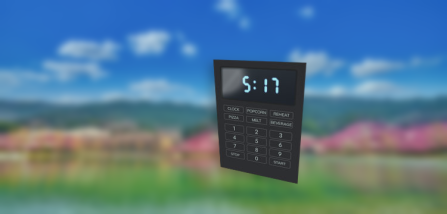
5:17
